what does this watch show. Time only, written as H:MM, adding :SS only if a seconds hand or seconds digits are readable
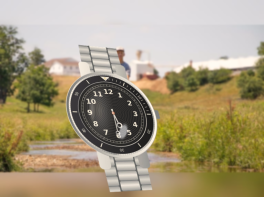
5:30
